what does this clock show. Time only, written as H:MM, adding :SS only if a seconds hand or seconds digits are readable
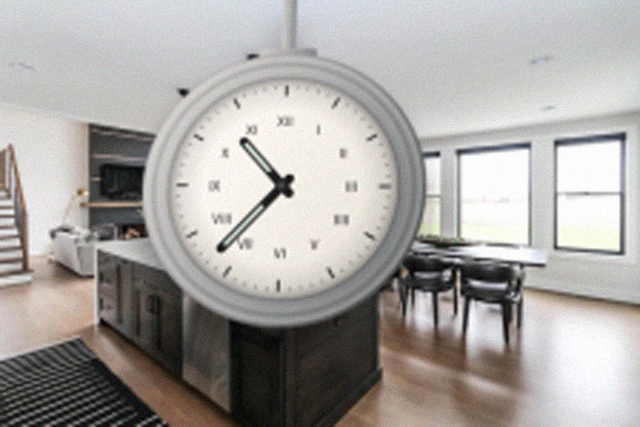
10:37
